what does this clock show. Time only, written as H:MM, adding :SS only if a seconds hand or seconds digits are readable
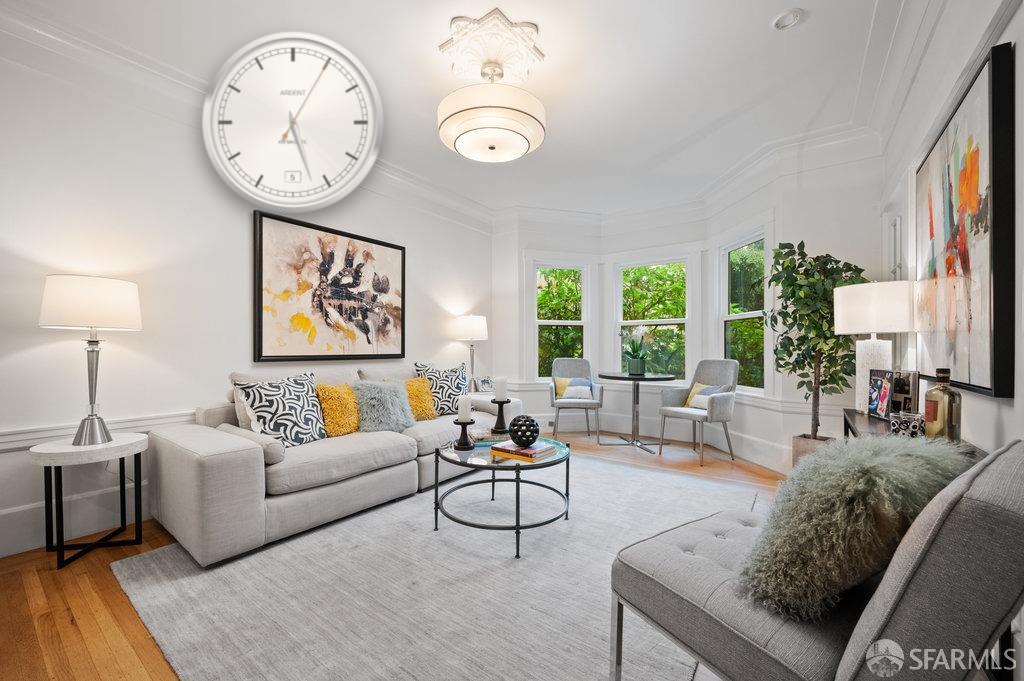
5:27:05
